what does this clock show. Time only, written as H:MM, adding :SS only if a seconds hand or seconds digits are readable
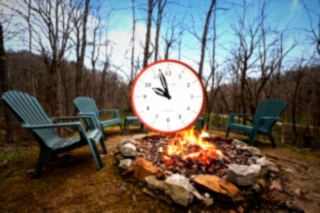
9:57
